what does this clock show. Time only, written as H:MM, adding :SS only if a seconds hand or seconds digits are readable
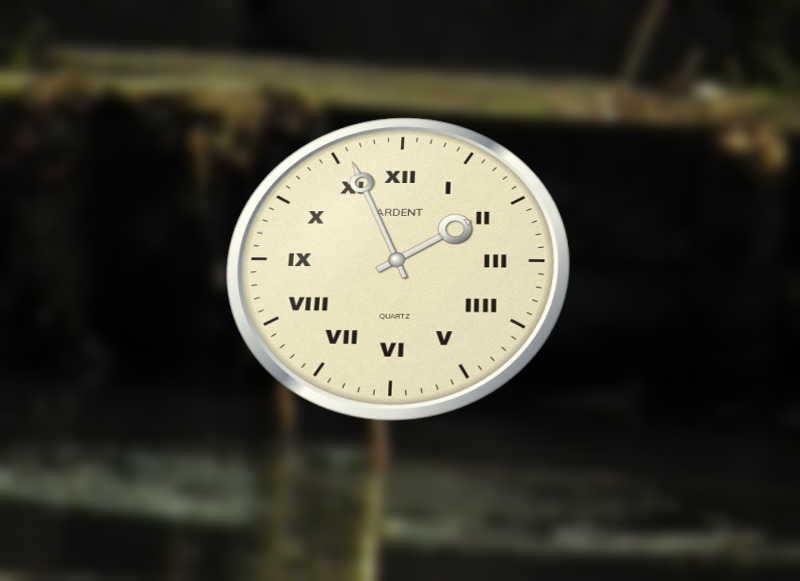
1:56
